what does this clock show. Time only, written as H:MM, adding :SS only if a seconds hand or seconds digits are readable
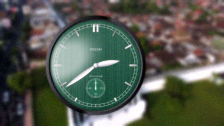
2:39
